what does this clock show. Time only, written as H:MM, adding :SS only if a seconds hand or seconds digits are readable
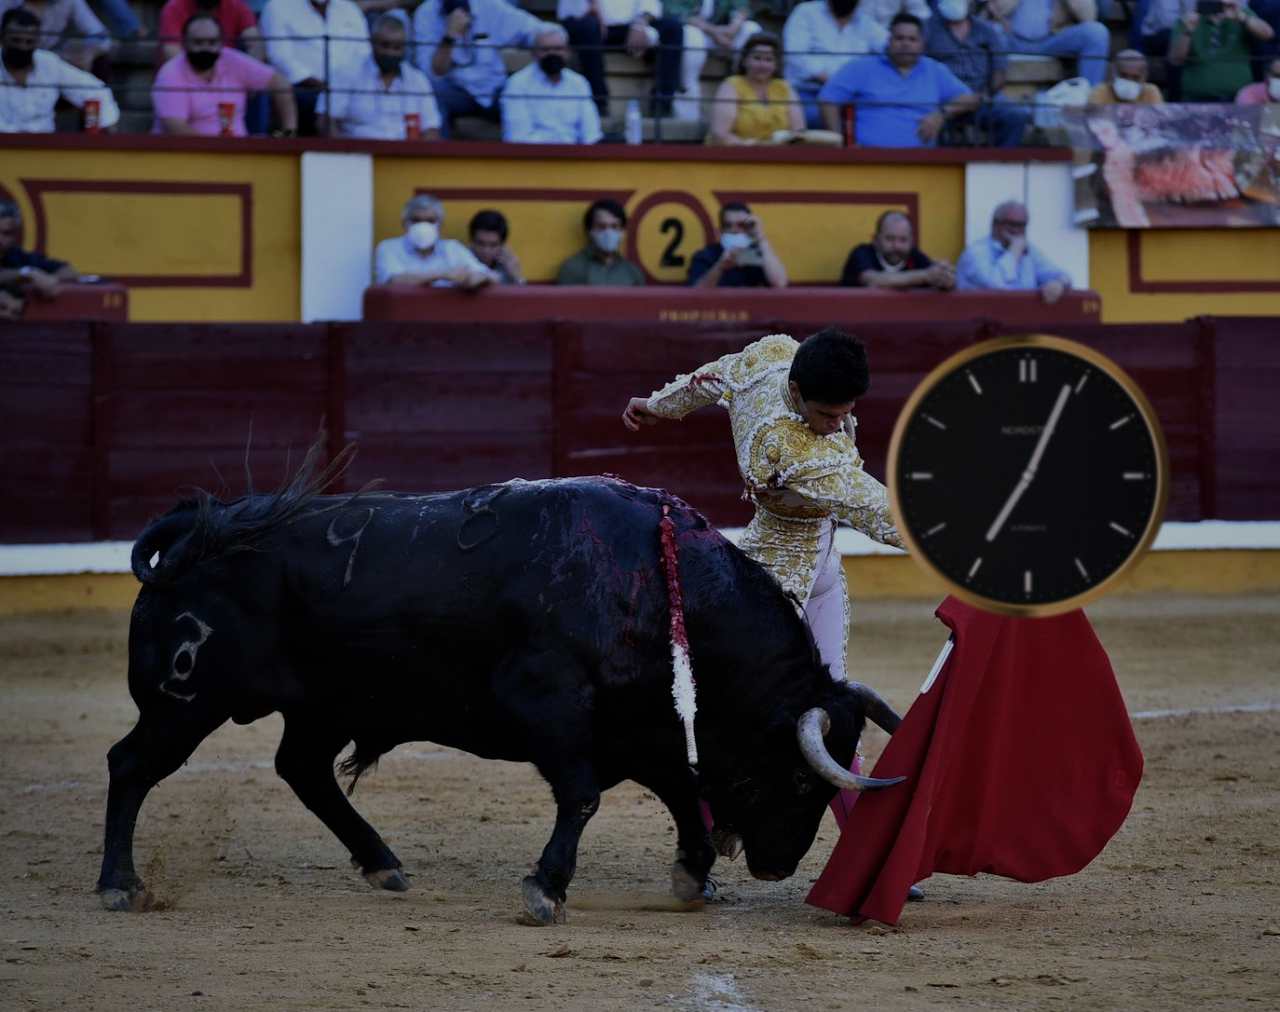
7:04
